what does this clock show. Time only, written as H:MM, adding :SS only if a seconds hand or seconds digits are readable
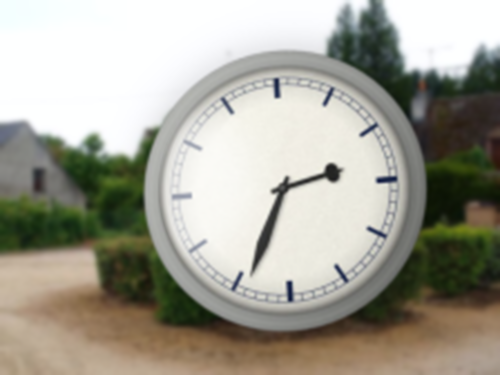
2:34
